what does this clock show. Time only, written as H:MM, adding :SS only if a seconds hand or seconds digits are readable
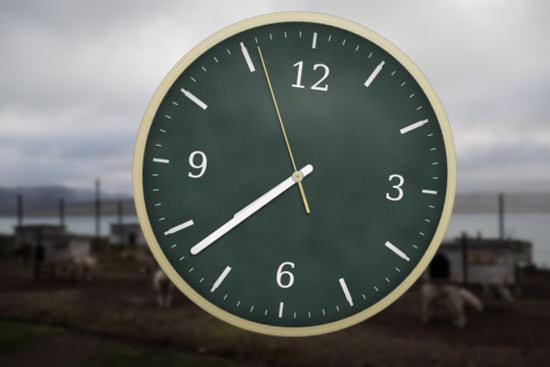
7:37:56
